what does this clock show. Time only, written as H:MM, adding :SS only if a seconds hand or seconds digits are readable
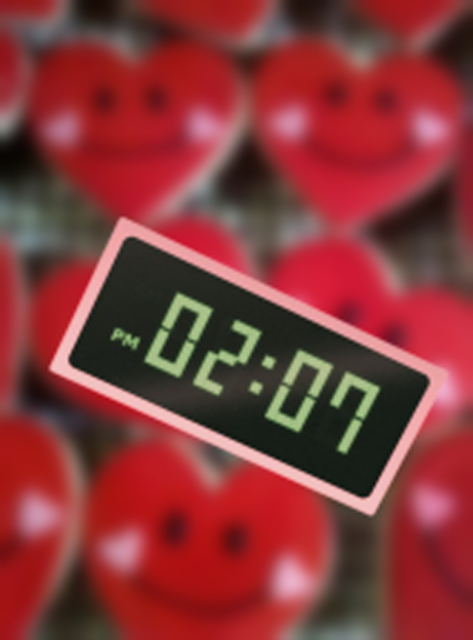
2:07
